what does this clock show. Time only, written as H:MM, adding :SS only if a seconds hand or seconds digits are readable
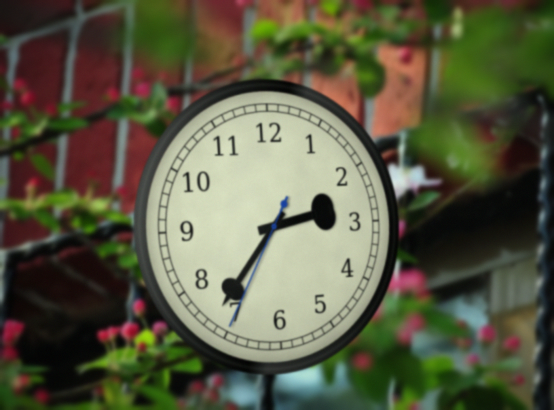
2:36:35
